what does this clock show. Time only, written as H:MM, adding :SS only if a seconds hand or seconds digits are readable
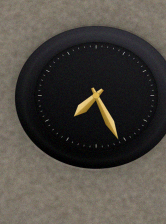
7:26
